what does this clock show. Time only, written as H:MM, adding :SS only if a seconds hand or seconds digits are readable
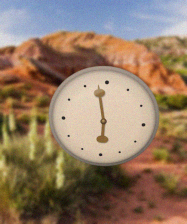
5:58
